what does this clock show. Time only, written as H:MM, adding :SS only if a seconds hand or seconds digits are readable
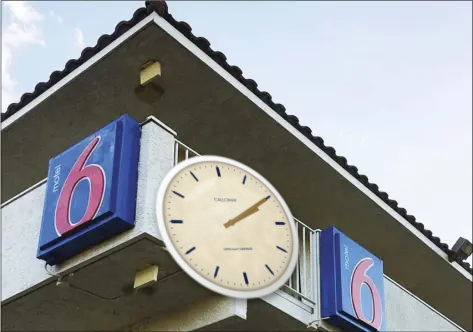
2:10
